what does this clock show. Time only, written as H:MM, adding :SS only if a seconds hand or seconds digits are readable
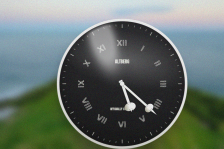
5:22
